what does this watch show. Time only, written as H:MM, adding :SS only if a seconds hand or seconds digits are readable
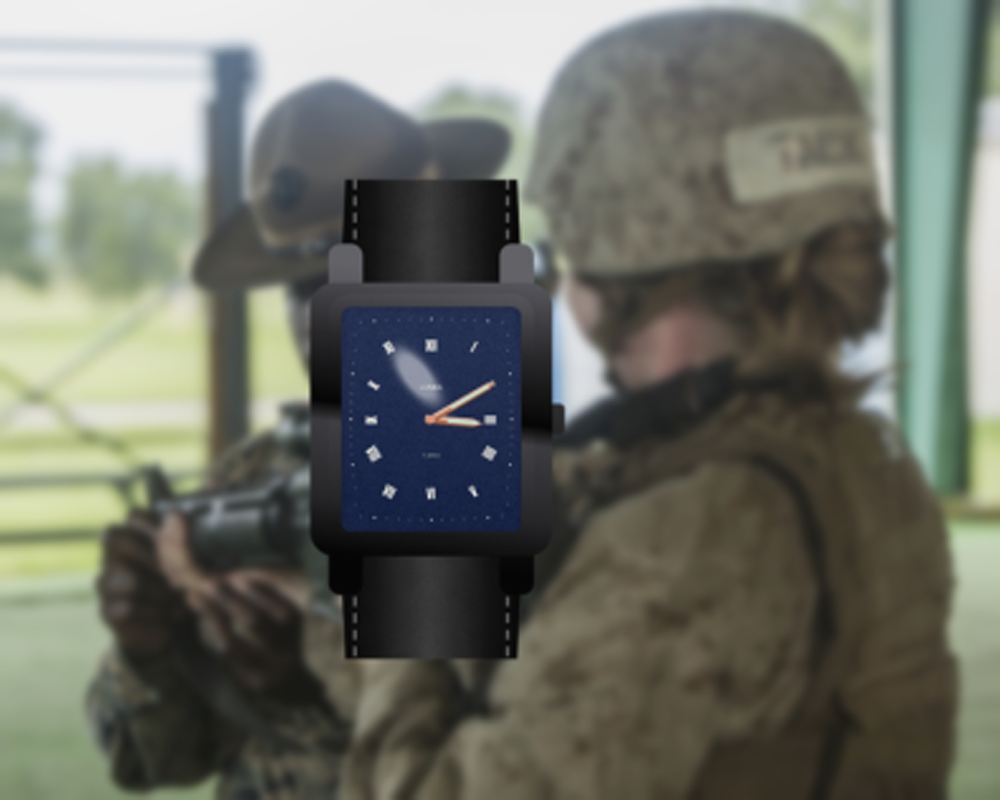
3:10
